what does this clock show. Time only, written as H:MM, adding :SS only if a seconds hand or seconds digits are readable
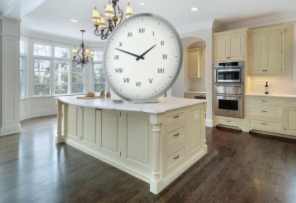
1:48
